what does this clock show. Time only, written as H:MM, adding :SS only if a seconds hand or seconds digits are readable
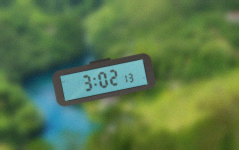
3:02:13
